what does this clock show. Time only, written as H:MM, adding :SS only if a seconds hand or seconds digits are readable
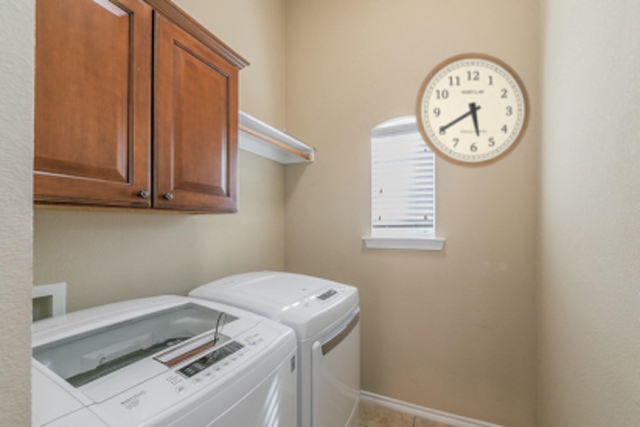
5:40
